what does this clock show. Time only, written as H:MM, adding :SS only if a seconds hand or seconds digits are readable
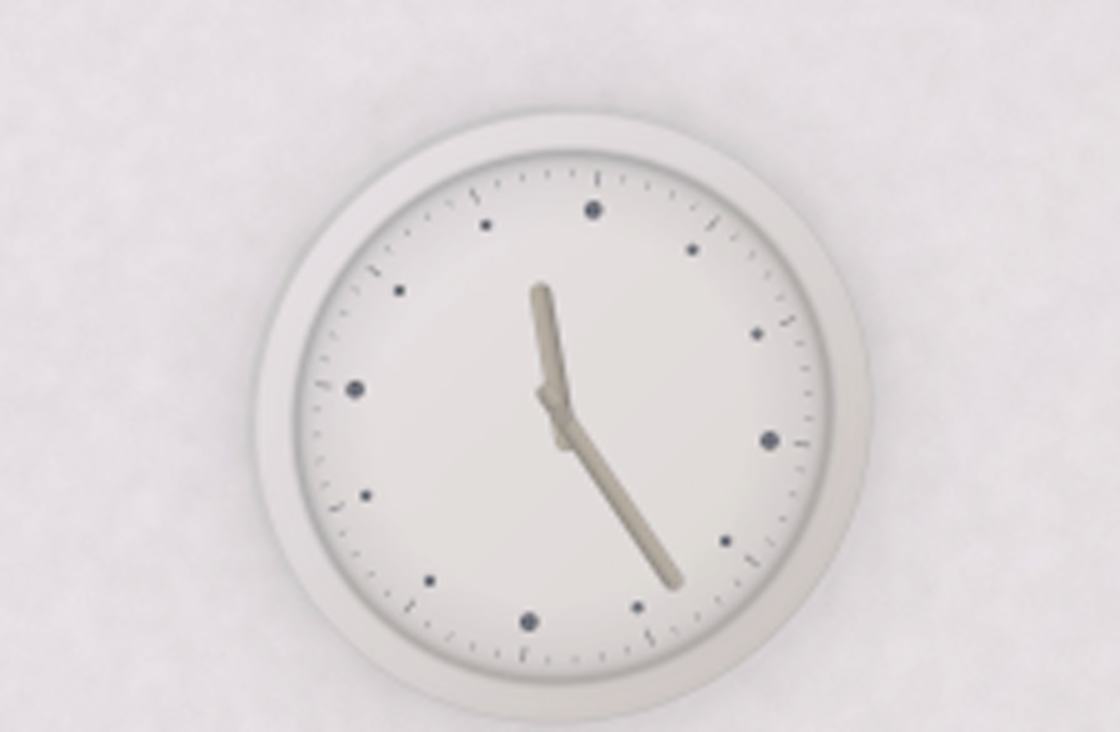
11:23
